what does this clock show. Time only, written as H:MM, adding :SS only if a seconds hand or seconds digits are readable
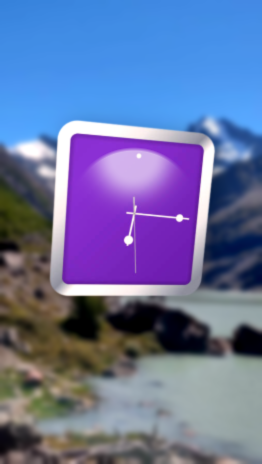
6:15:29
